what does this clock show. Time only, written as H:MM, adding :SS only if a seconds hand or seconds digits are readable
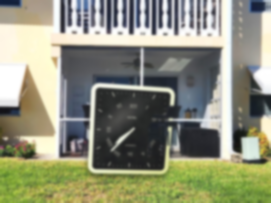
7:37
